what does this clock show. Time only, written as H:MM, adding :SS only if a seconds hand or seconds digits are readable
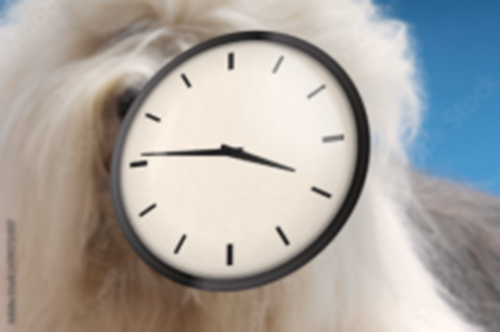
3:46
